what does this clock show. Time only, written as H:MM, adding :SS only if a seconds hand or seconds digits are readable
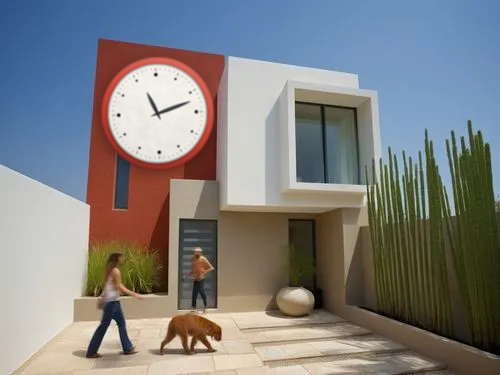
11:12
